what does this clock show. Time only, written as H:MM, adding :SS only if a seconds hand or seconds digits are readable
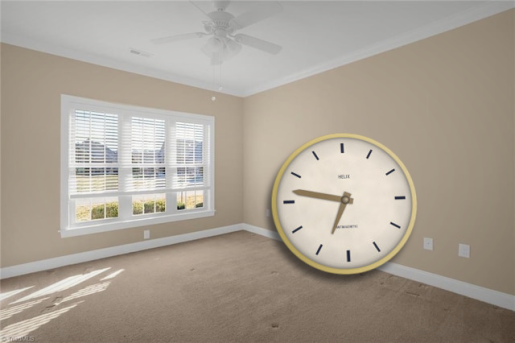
6:47
